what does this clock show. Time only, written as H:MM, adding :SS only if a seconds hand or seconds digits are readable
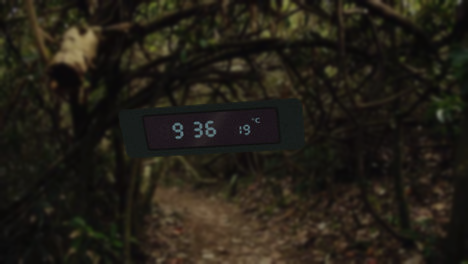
9:36
